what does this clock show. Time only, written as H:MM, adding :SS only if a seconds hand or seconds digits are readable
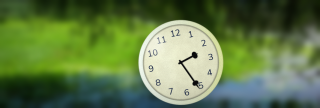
2:26
